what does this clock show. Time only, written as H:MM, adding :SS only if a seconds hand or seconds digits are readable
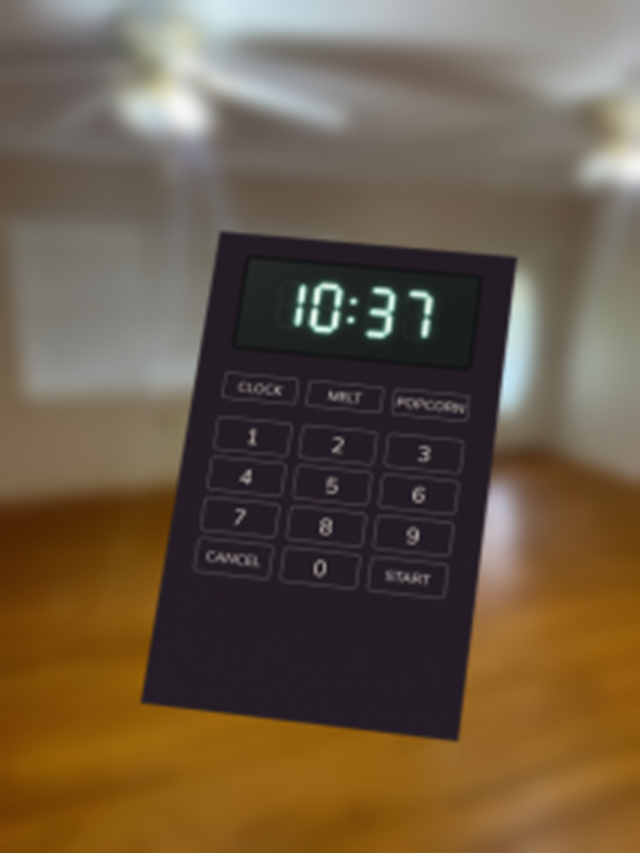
10:37
